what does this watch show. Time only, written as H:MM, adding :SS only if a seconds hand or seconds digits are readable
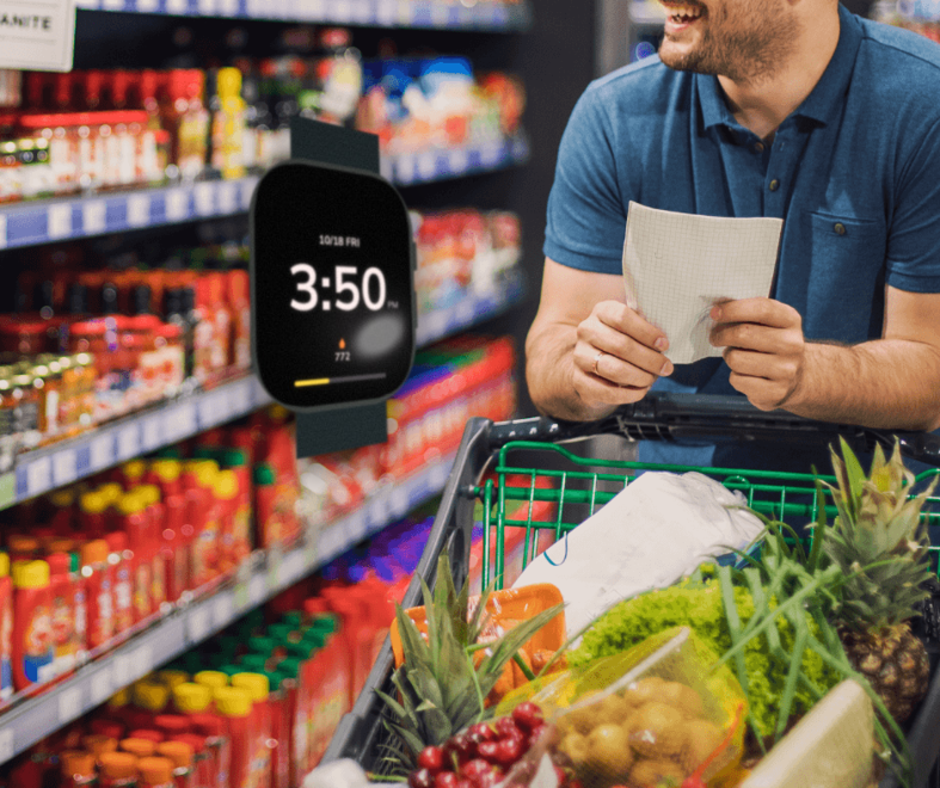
3:50
